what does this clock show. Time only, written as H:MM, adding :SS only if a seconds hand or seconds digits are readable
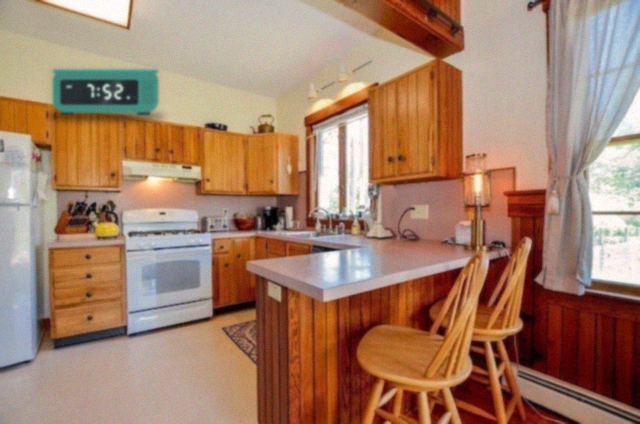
7:52
